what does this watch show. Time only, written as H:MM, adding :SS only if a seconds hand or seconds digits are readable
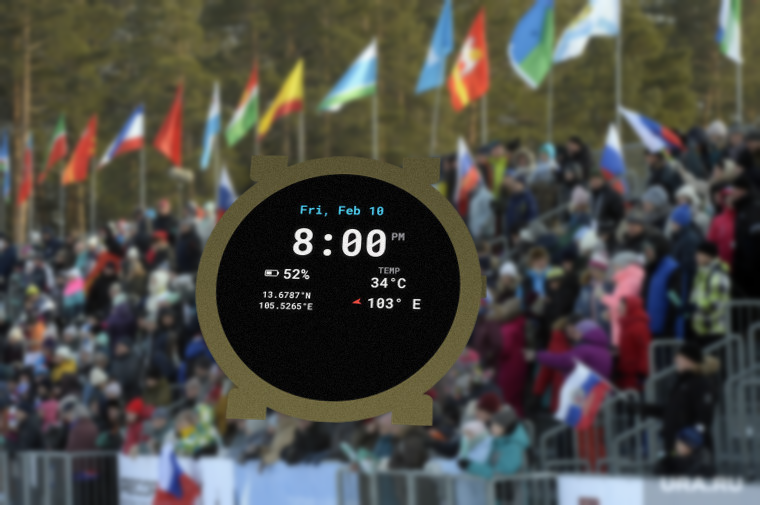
8:00
